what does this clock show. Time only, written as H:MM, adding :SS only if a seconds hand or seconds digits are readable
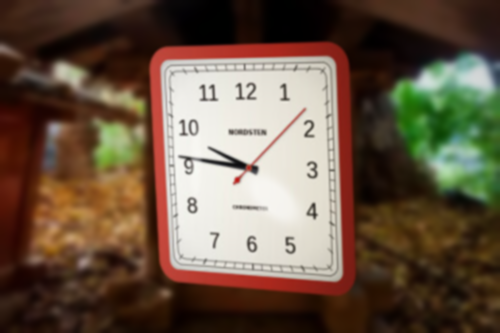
9:46:08
